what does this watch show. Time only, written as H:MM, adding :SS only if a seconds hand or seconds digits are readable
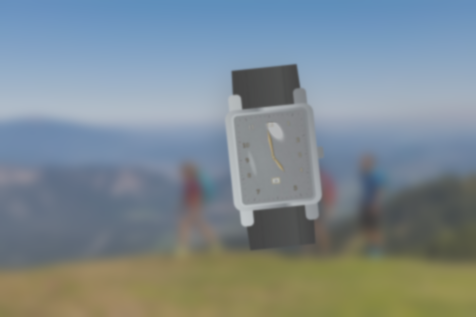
4:59
